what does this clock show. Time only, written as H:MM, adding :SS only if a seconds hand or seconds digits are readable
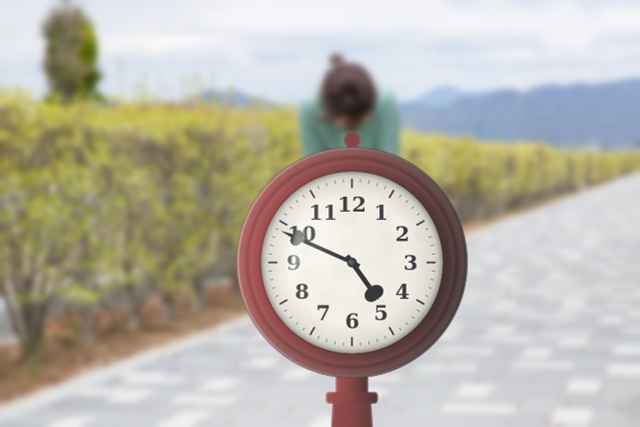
4:49
